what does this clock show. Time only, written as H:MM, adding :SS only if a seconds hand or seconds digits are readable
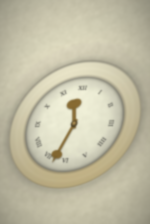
11:33
